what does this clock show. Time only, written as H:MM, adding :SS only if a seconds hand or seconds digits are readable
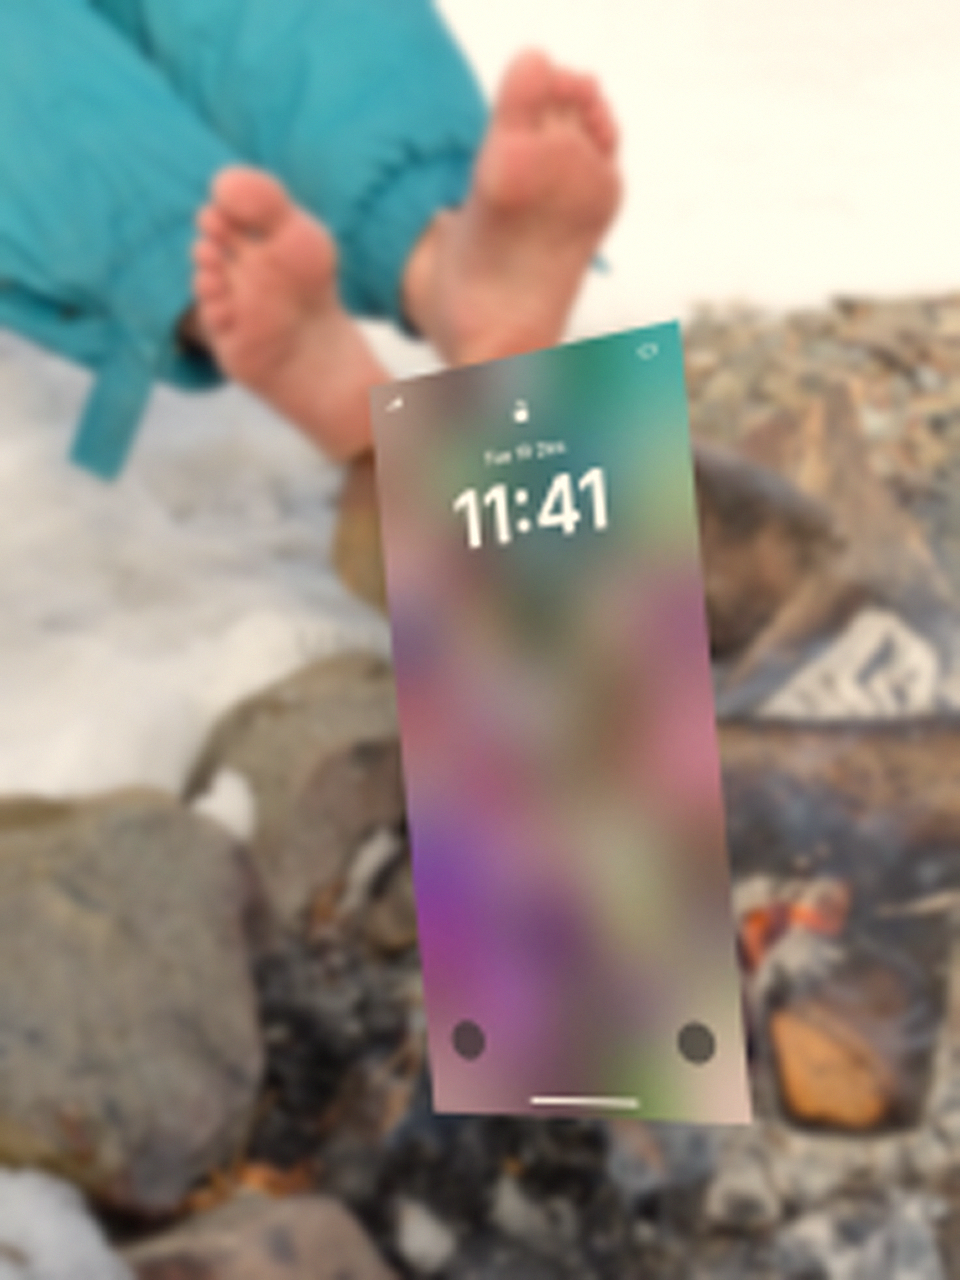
11:41
